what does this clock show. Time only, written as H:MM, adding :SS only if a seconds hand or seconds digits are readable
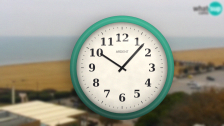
10:07
